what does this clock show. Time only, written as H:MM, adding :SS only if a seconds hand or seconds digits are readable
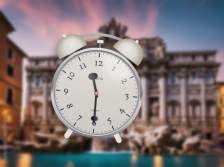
11:30
